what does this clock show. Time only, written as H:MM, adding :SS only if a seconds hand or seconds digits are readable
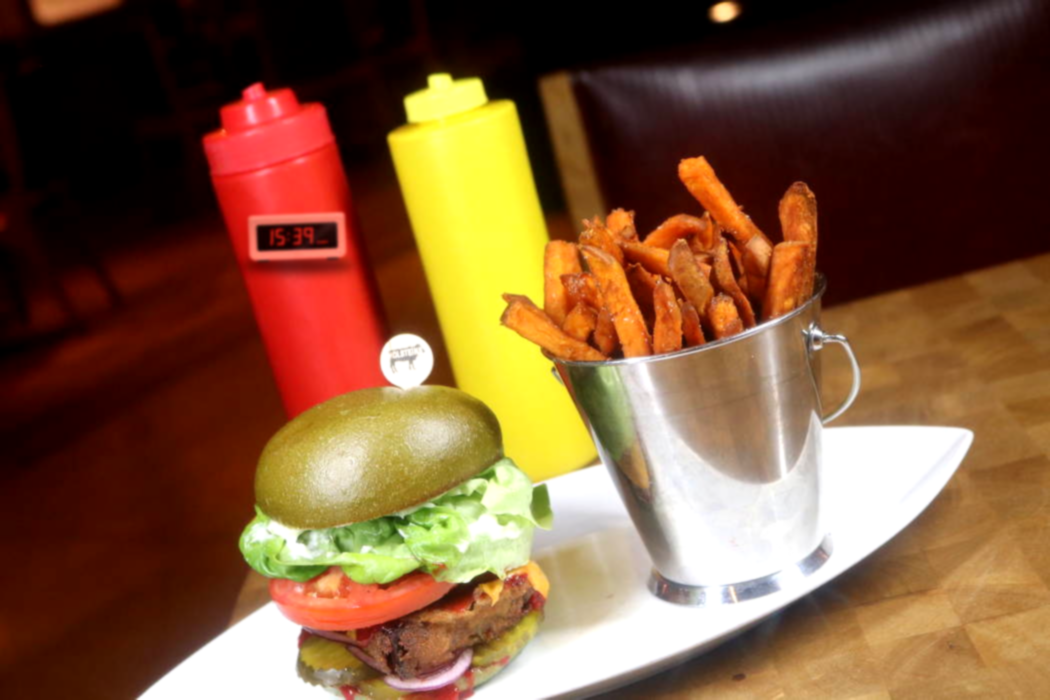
15:39
